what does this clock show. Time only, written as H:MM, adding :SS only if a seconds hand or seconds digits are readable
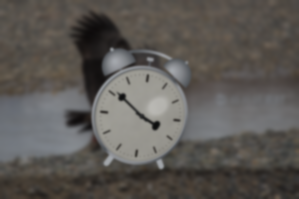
3:51
